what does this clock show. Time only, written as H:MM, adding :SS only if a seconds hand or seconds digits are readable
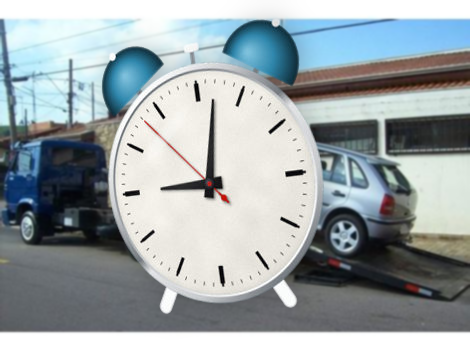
9:01:53
